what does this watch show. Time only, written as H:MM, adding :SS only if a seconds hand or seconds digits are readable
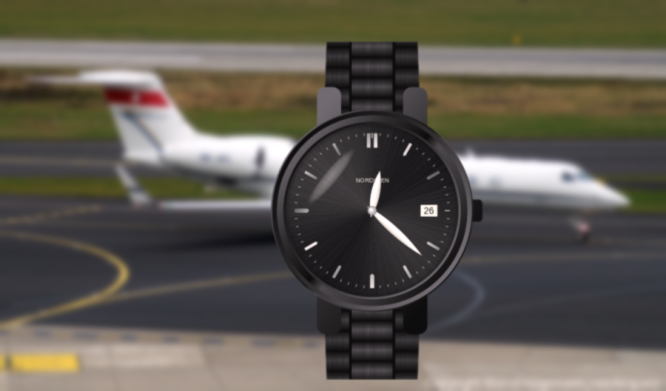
12:22
